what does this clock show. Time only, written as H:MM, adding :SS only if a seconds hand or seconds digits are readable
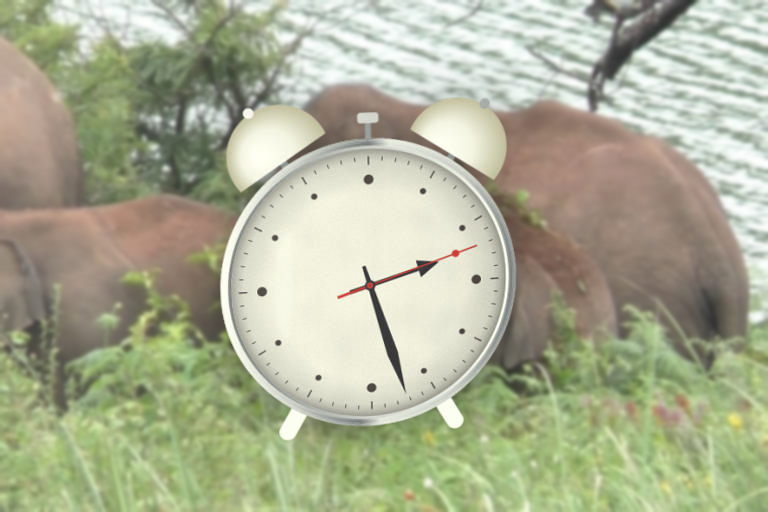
2:27:12
